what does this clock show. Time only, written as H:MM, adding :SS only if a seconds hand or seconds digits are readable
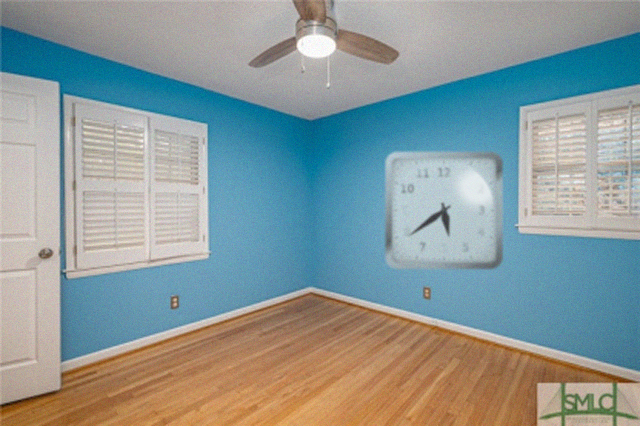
5:39
